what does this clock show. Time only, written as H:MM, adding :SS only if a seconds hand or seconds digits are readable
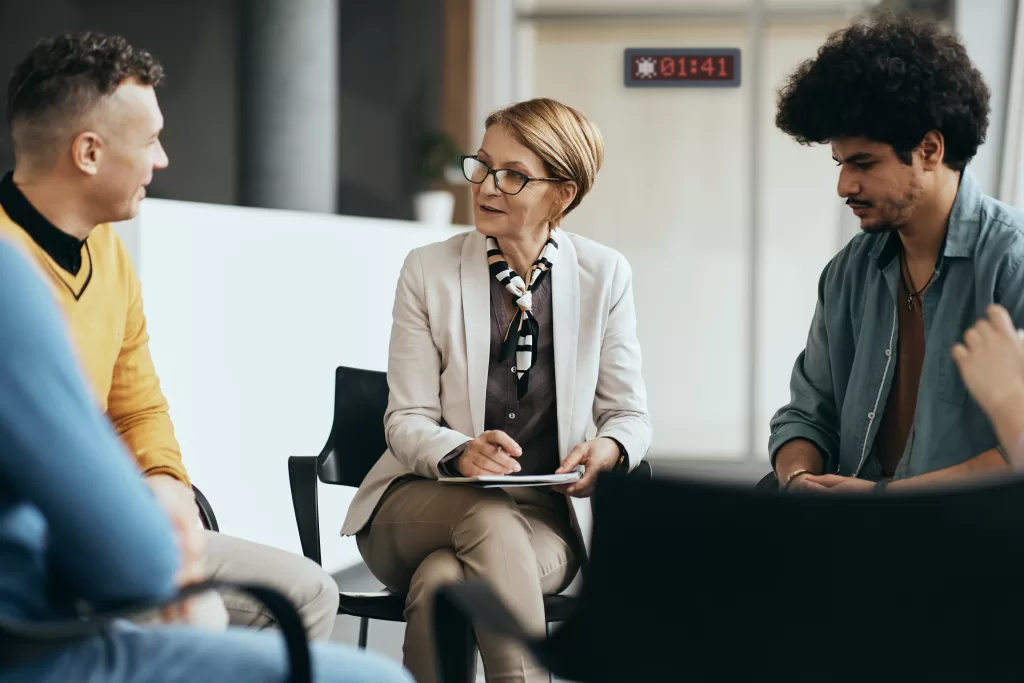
1:41
